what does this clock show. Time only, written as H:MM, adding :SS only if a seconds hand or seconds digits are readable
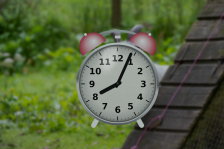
8:04
